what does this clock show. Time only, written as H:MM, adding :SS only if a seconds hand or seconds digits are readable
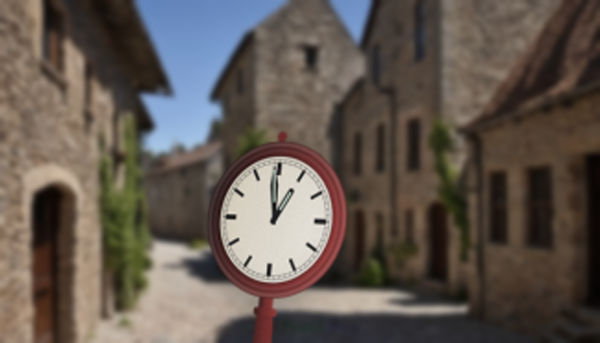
12:59
